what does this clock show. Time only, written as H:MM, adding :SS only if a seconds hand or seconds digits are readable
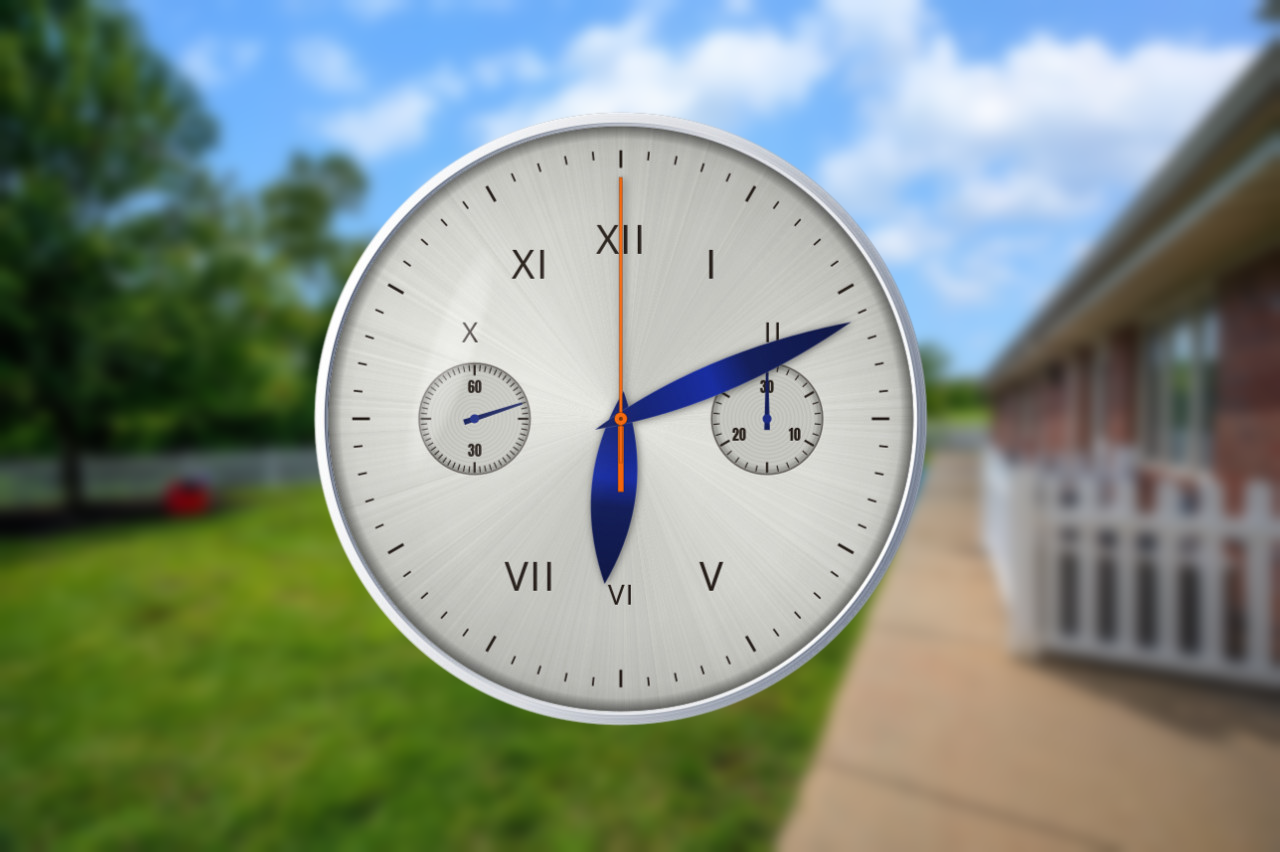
6:11:12
